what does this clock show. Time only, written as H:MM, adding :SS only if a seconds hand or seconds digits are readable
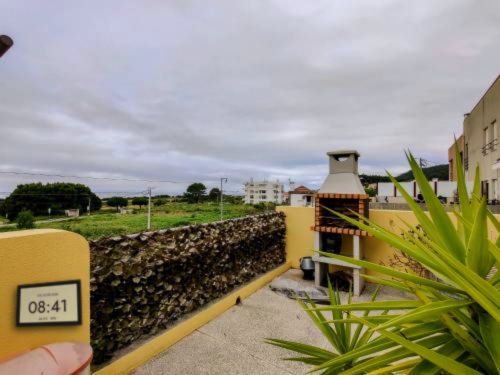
8:41
